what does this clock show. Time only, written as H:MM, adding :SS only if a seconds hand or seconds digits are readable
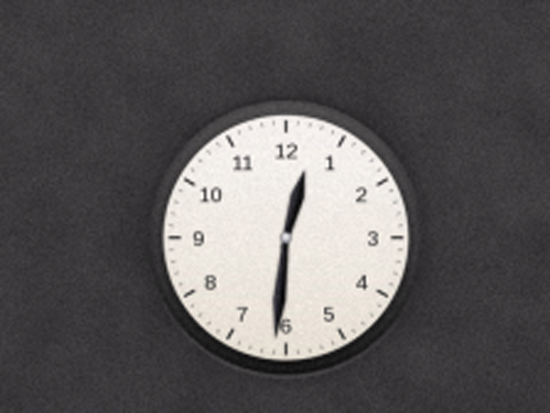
12:31
